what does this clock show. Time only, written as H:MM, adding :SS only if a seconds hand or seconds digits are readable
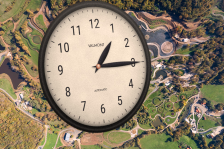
1:15
